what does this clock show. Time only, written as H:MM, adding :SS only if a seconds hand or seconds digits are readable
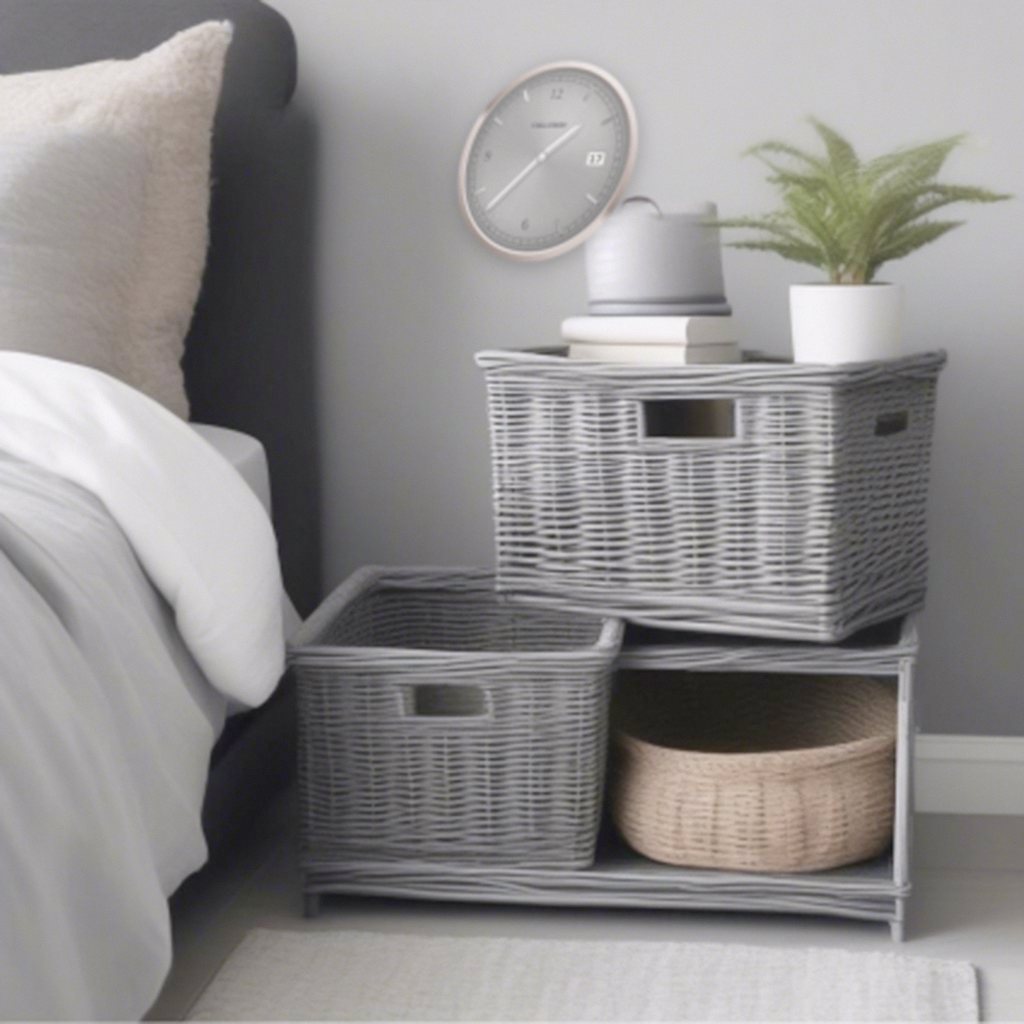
1:37
